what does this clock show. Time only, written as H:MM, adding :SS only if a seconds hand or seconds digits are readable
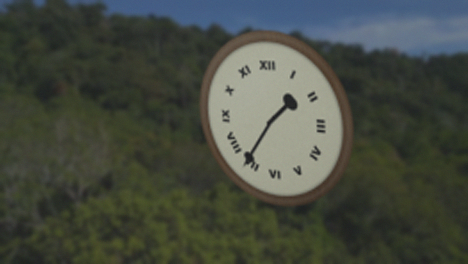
1:36
